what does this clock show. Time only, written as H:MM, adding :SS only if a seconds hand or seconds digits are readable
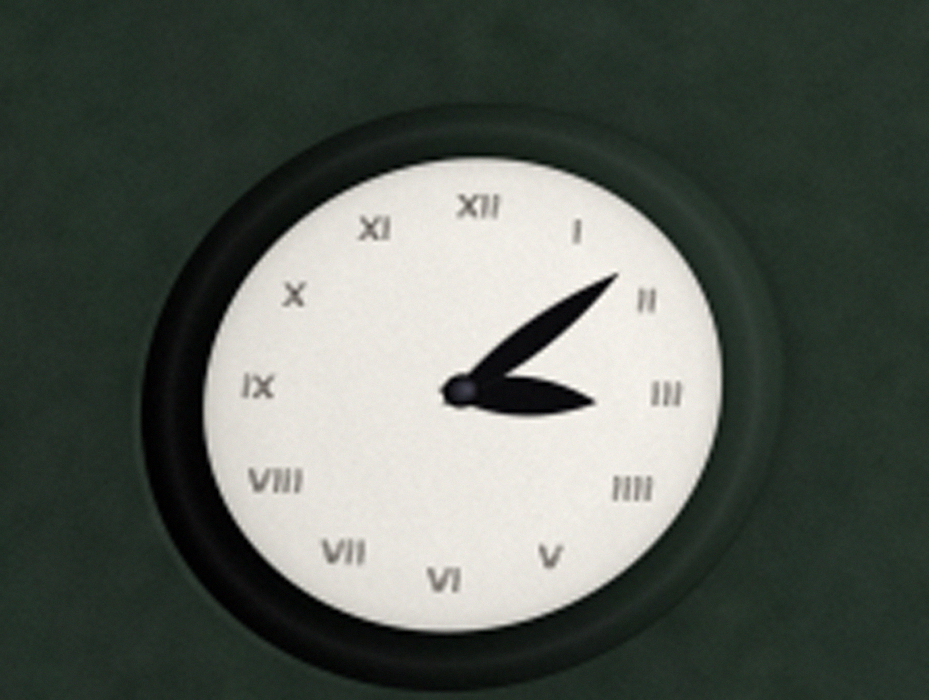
3:08
